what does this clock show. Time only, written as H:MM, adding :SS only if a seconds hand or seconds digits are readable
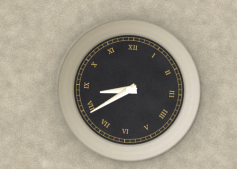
8:39
